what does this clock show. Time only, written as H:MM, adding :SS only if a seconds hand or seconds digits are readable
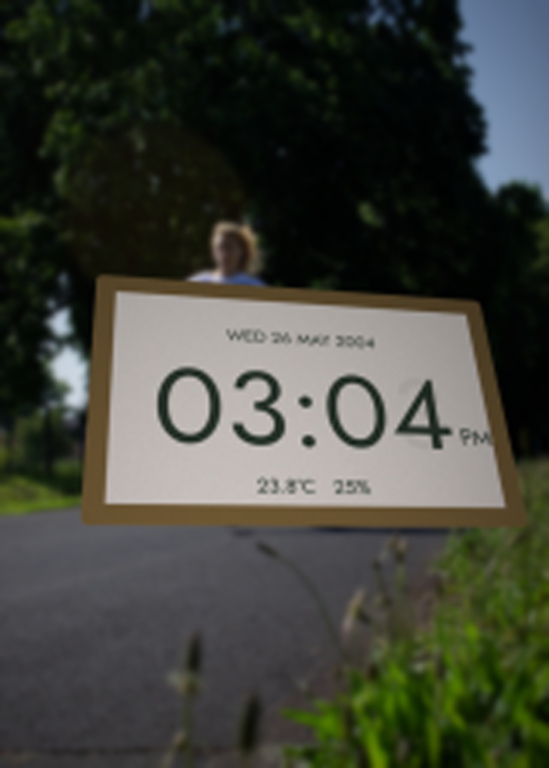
3:04
